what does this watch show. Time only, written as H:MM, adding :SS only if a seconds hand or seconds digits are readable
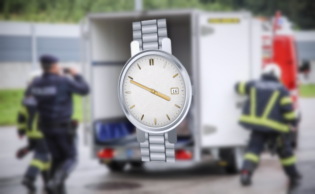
3:49
